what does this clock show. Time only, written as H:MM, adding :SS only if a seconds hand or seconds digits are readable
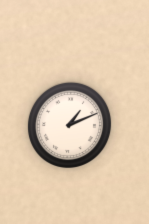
1:11
